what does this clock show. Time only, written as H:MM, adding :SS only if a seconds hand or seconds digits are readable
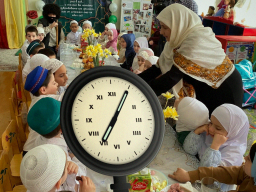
7:05
